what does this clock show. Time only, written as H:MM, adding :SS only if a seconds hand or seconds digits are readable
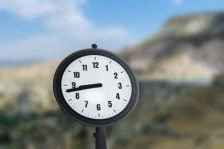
8:43
